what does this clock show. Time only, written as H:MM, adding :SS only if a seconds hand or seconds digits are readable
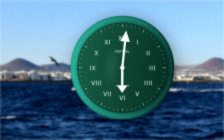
6:01
